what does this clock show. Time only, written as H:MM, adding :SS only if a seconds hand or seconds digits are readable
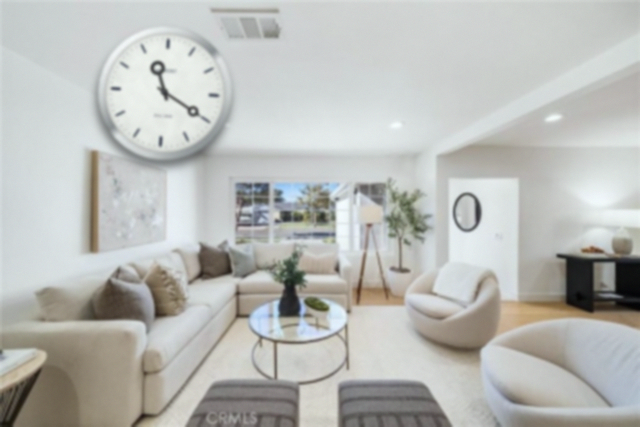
11:20
